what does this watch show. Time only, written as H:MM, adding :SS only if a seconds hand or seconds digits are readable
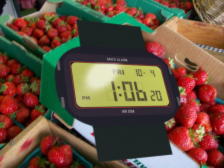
1:06:20
